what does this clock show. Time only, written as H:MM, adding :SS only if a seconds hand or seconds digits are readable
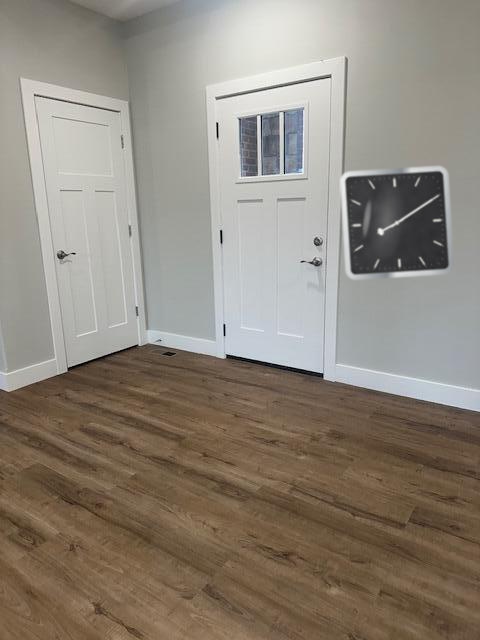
8:10
